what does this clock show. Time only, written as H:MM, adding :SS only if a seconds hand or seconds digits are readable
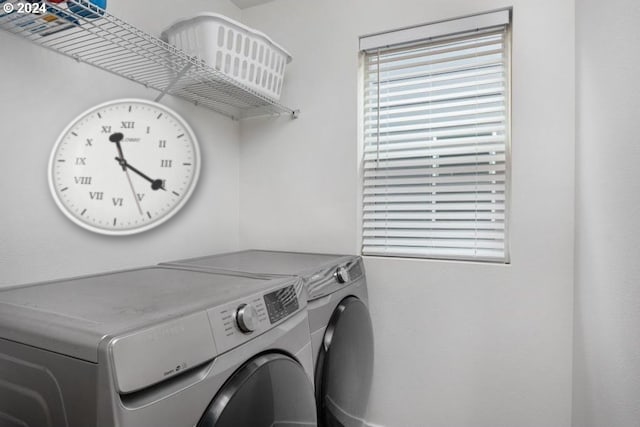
11:20:26
